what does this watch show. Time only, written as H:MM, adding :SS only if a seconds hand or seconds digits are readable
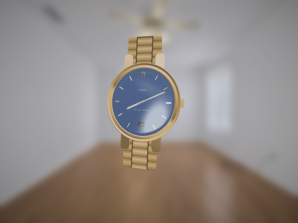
8:11
